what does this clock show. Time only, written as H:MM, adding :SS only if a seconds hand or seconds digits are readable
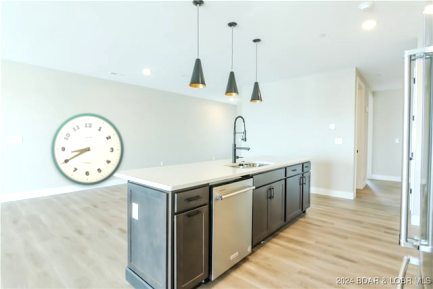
8:40
